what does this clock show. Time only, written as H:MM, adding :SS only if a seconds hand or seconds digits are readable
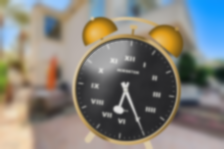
6:25
